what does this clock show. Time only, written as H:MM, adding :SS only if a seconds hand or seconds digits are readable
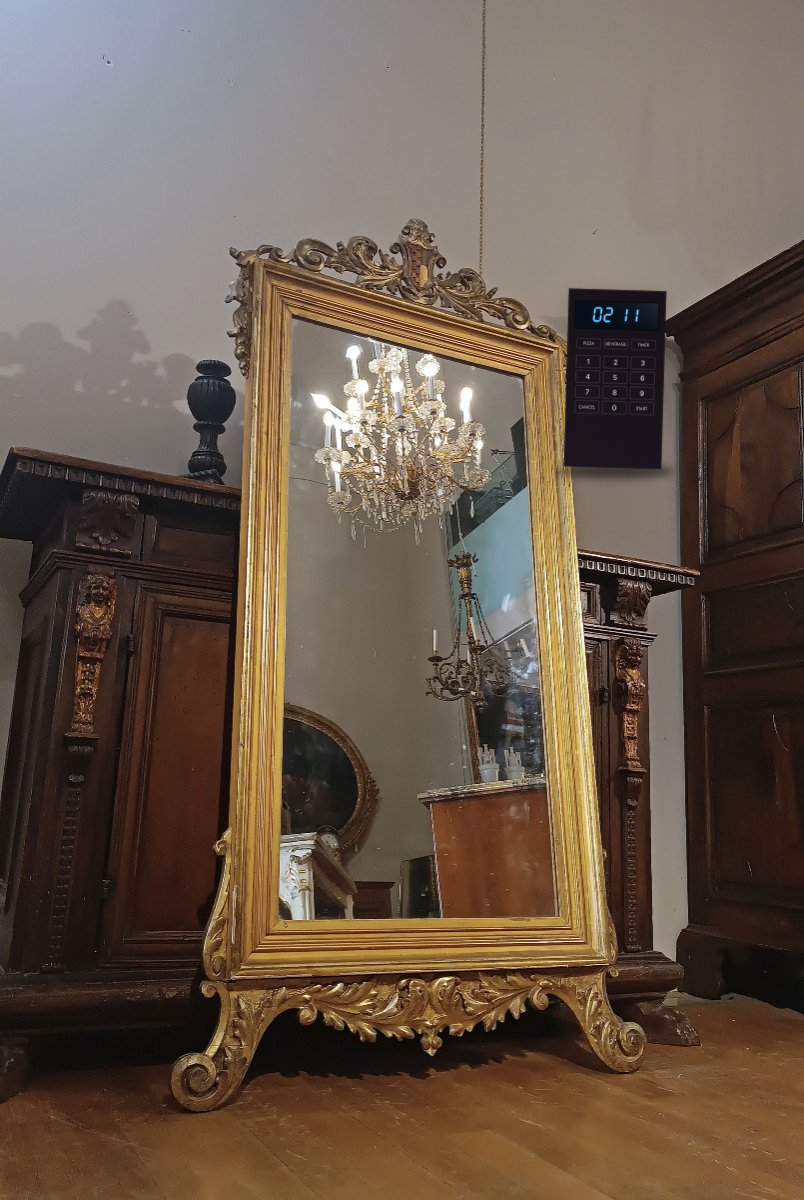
2:11
